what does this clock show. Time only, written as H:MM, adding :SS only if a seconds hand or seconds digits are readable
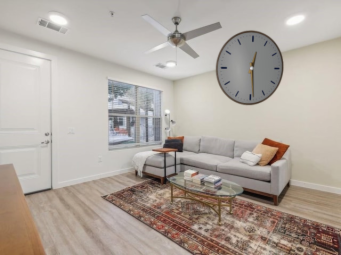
12:29
